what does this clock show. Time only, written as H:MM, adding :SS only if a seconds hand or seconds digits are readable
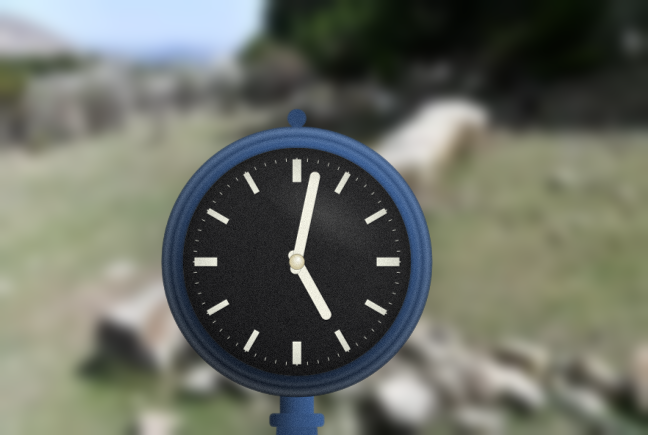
5:02
